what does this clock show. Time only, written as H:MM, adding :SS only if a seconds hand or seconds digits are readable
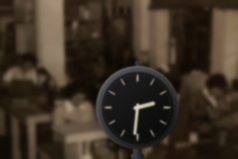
2:31
